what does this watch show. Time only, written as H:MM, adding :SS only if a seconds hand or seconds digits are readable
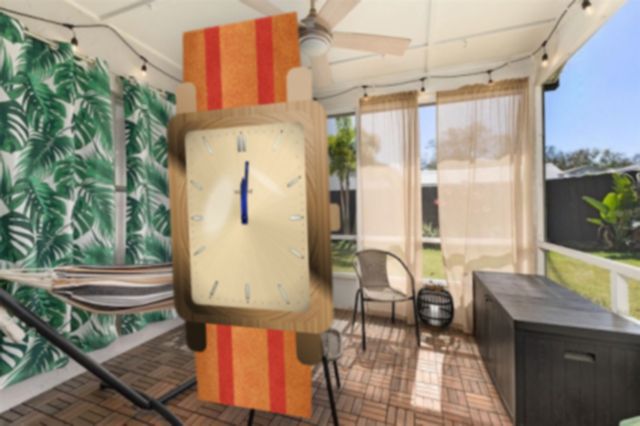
12:01
